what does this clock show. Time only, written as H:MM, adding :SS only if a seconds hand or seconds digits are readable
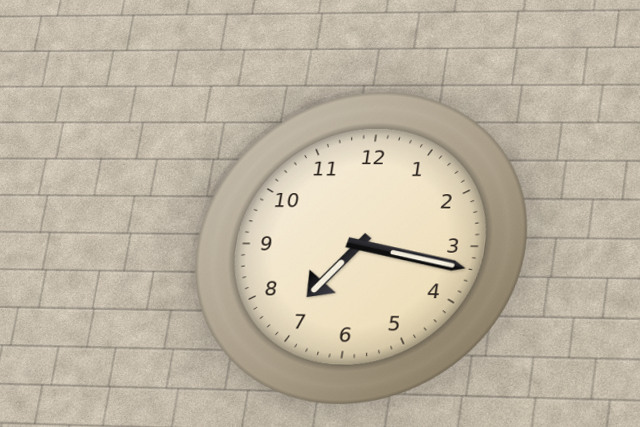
7:17
